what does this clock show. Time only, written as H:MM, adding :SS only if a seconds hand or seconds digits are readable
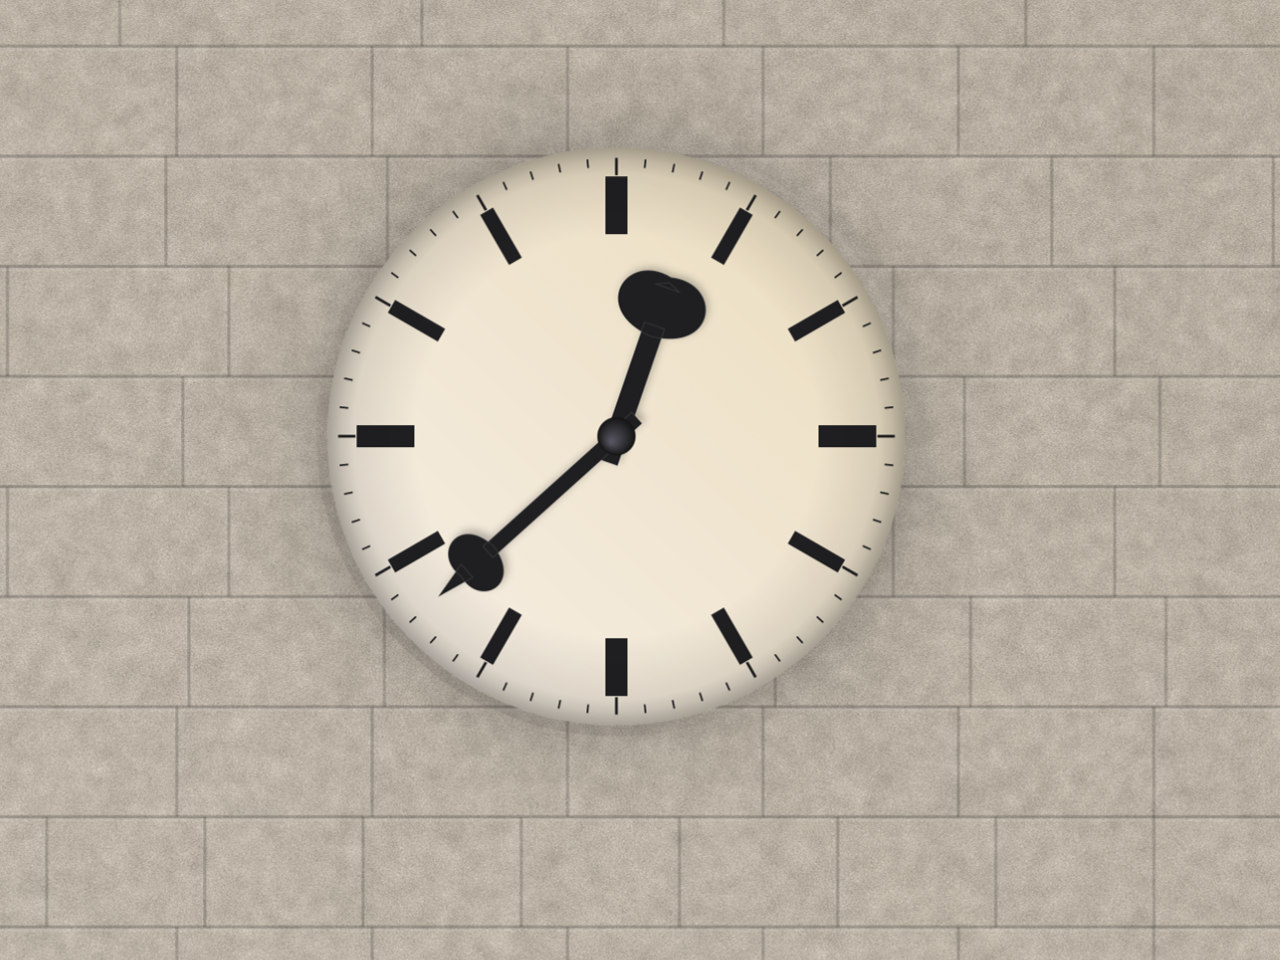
12:38
